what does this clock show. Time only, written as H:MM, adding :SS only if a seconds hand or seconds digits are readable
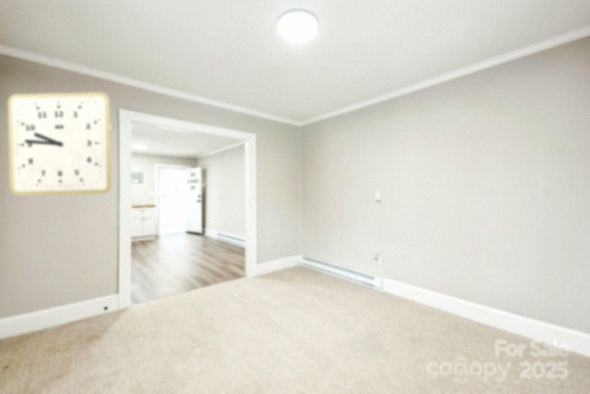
9:46
